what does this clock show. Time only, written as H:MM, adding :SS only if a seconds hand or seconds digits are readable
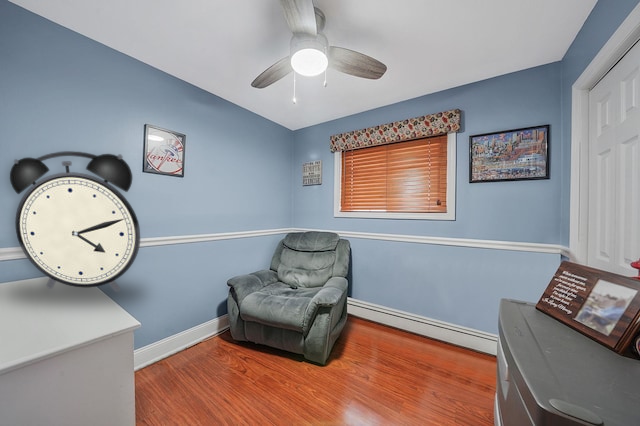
4:12
